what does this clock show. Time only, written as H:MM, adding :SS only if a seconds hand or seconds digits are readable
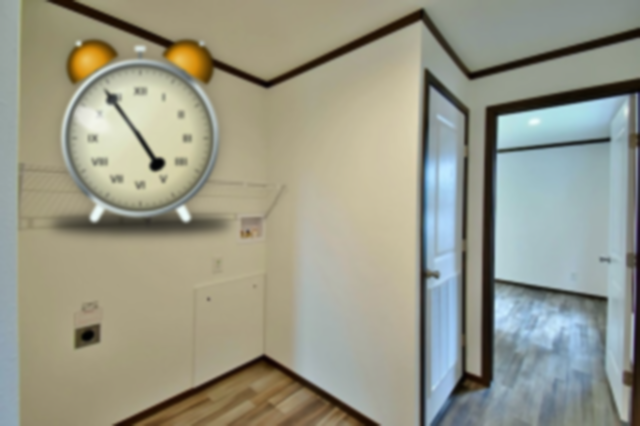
4:54
